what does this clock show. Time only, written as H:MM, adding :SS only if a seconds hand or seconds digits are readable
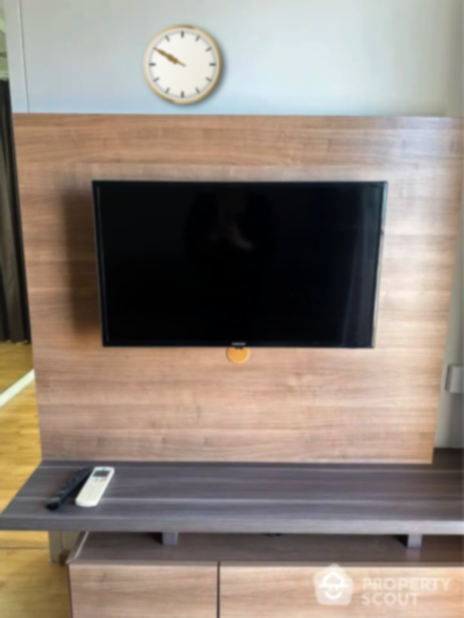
9:50
